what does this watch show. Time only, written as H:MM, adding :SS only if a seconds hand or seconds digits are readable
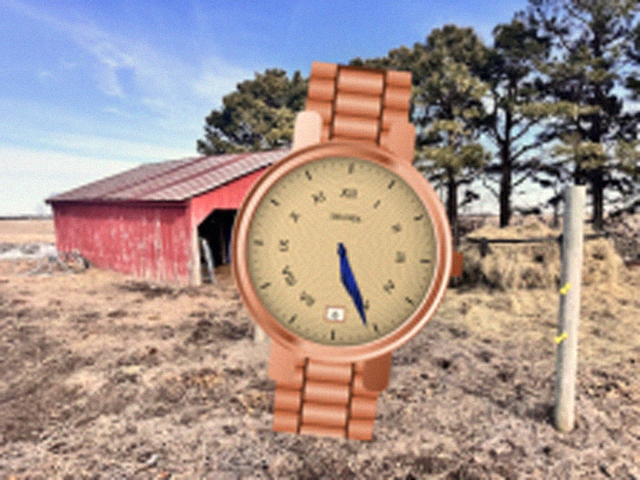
5:26
